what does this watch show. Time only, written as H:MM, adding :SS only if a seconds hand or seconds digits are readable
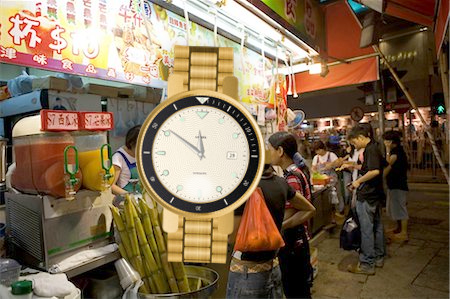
11:51
